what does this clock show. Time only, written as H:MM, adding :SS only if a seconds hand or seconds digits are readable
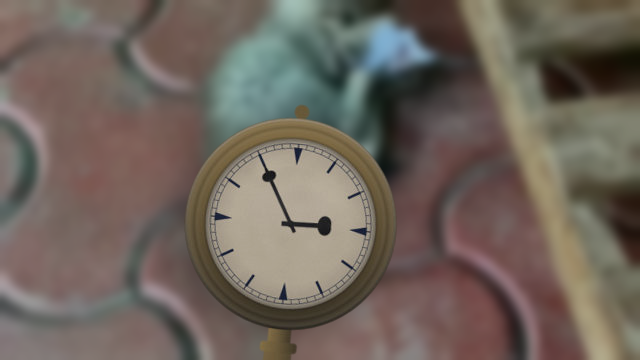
2:55
